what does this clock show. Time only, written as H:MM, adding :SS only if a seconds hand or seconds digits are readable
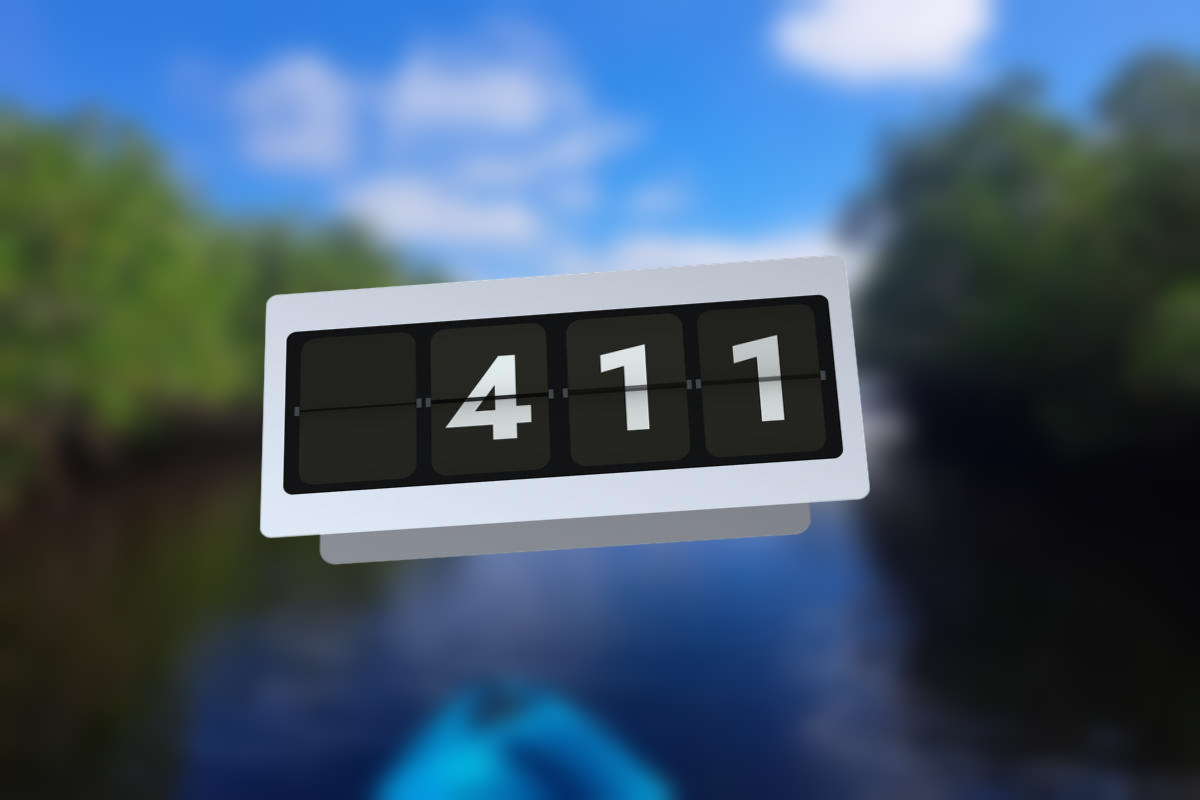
4:11
